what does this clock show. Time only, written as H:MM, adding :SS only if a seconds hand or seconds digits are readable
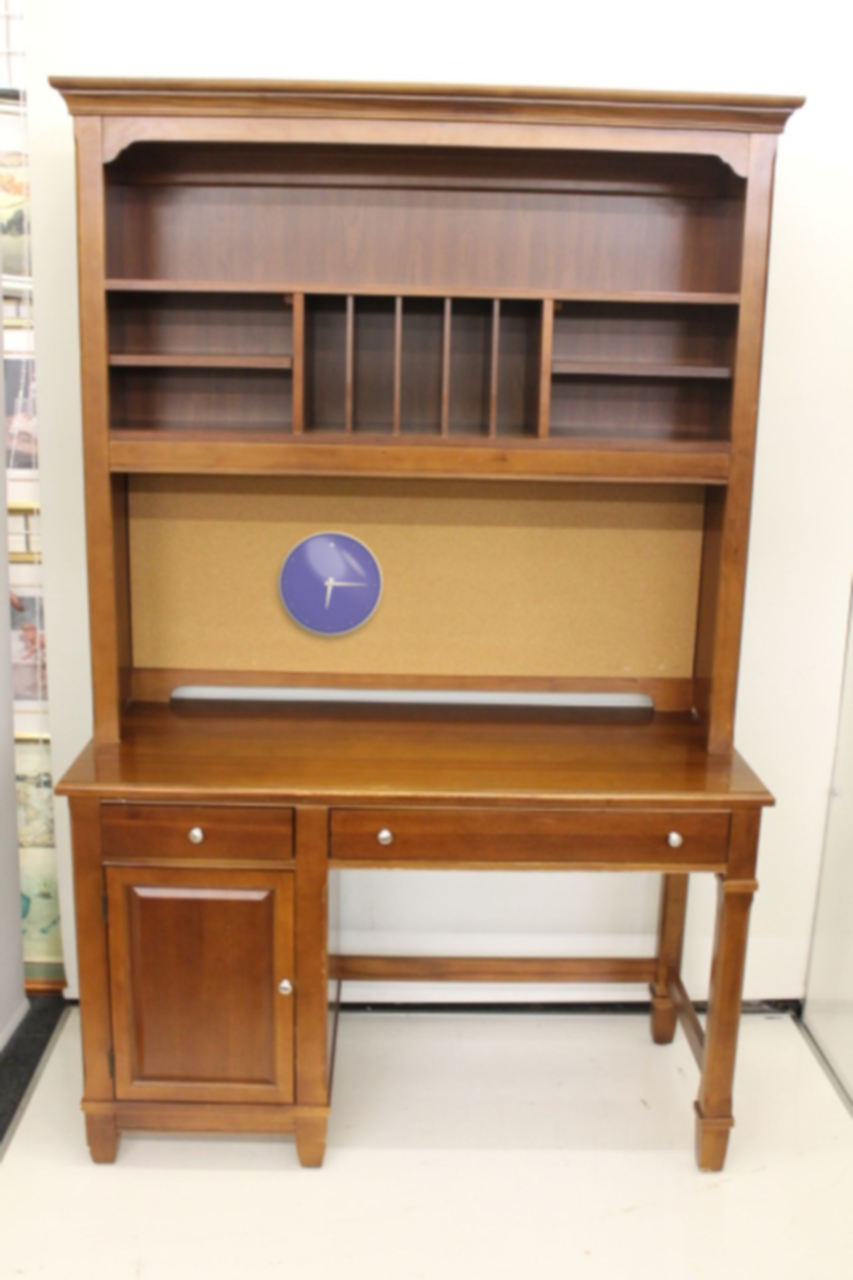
6:15
